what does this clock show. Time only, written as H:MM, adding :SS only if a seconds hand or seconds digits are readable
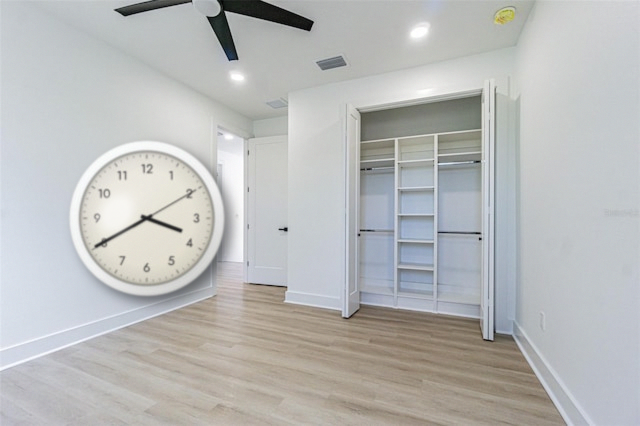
3:40:10
